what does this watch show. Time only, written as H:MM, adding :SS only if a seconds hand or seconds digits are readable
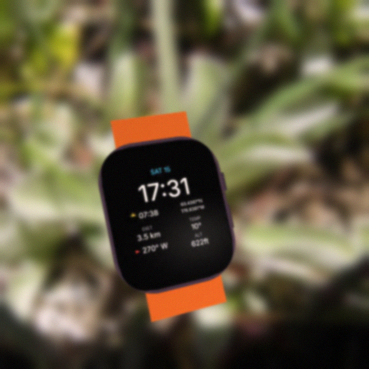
17:31
